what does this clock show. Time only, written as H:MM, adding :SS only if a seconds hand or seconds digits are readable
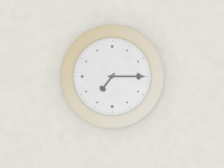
7:15
